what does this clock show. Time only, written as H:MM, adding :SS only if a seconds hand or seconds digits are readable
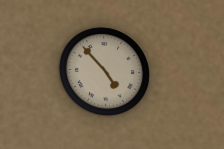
4:53
